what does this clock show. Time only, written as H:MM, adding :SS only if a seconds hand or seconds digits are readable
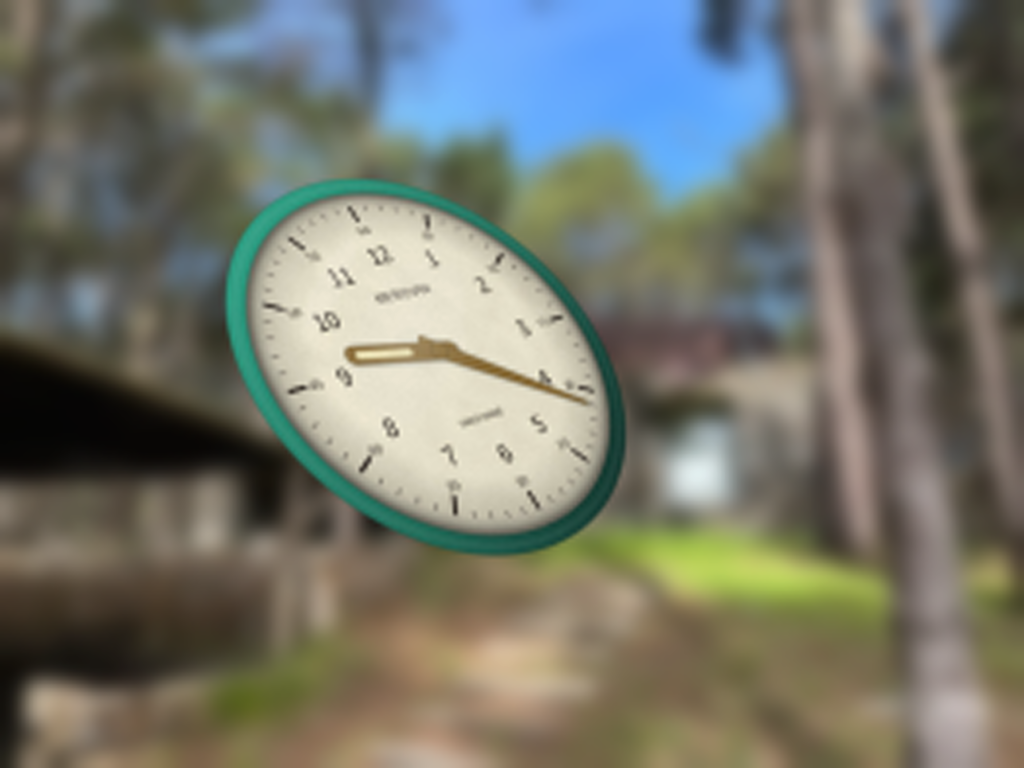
9:21
